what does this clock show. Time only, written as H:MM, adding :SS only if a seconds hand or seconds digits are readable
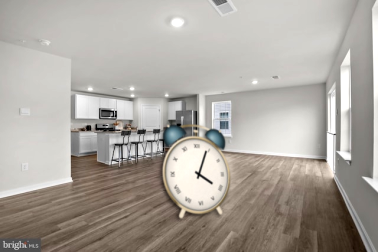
4:04
